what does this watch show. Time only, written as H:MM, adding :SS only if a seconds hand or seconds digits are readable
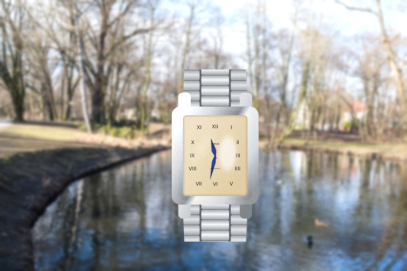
11:32
